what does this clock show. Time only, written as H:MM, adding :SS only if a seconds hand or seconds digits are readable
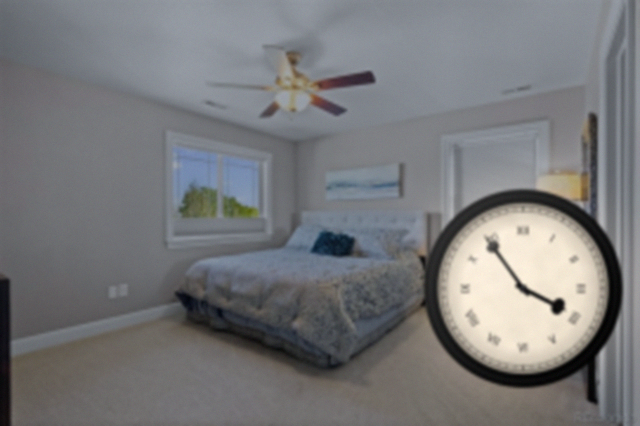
3:54
